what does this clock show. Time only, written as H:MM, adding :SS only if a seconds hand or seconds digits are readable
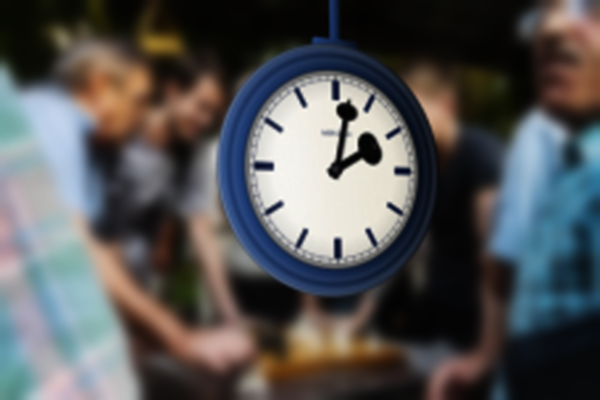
2:02
